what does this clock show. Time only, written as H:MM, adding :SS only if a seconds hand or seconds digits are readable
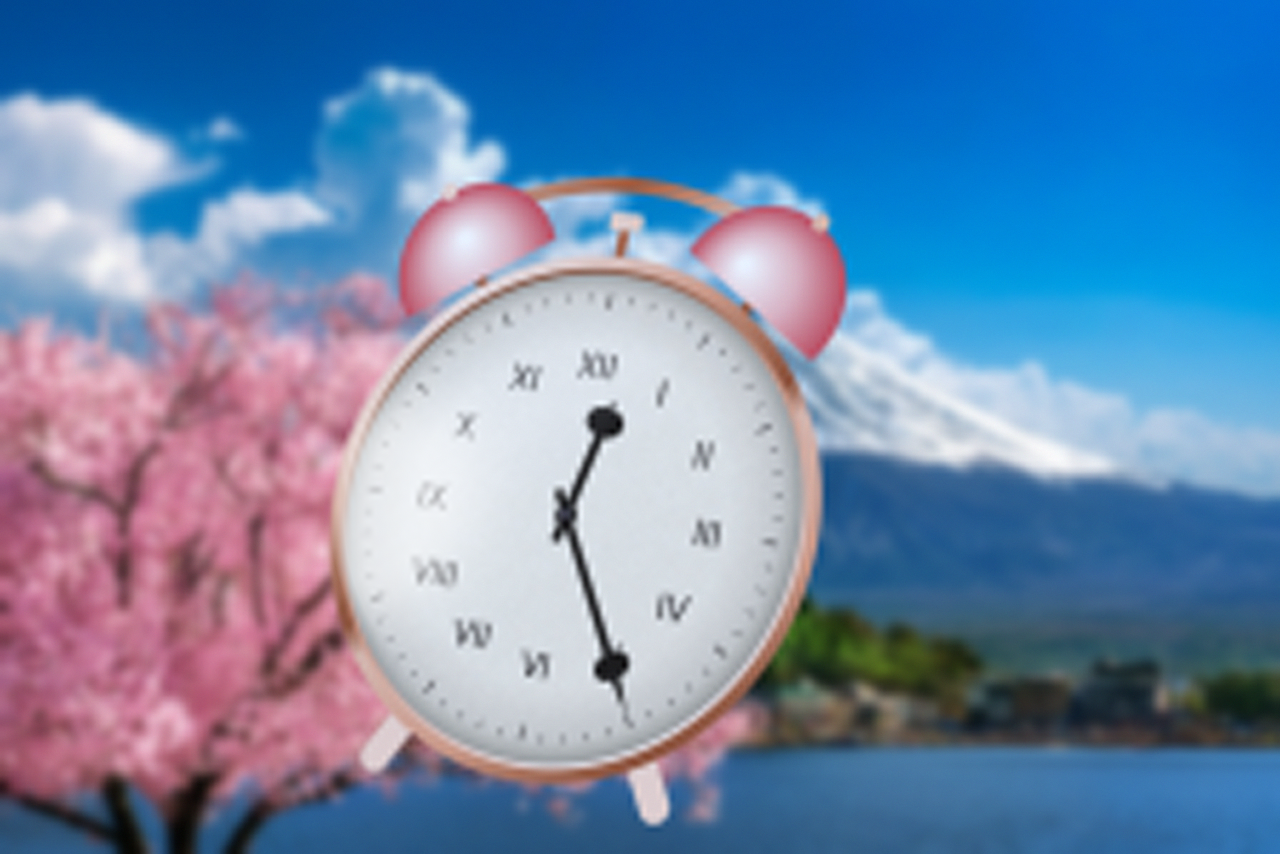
12:25
